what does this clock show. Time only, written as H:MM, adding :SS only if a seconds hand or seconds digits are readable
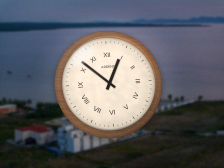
12:52
